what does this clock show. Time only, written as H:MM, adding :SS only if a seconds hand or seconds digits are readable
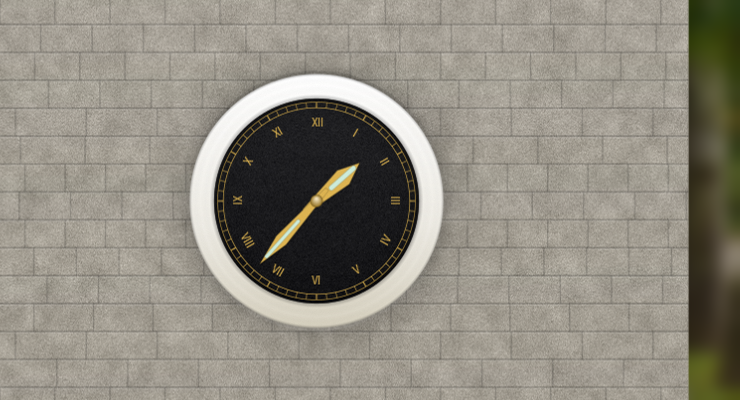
1:37
